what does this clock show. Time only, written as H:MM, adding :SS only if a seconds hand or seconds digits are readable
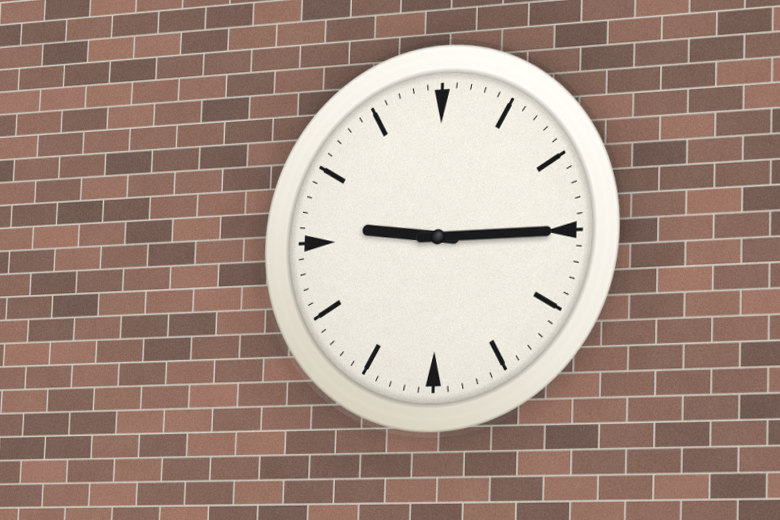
9:15
